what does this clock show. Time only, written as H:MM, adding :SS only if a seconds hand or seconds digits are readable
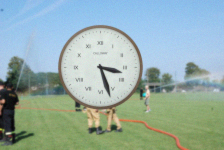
3:27
